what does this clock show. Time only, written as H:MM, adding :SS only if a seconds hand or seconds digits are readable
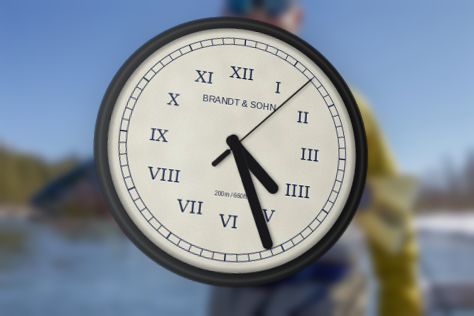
4:26:07
